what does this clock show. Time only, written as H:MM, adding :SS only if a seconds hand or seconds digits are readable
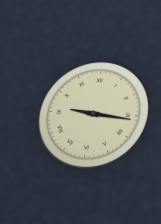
9:16
